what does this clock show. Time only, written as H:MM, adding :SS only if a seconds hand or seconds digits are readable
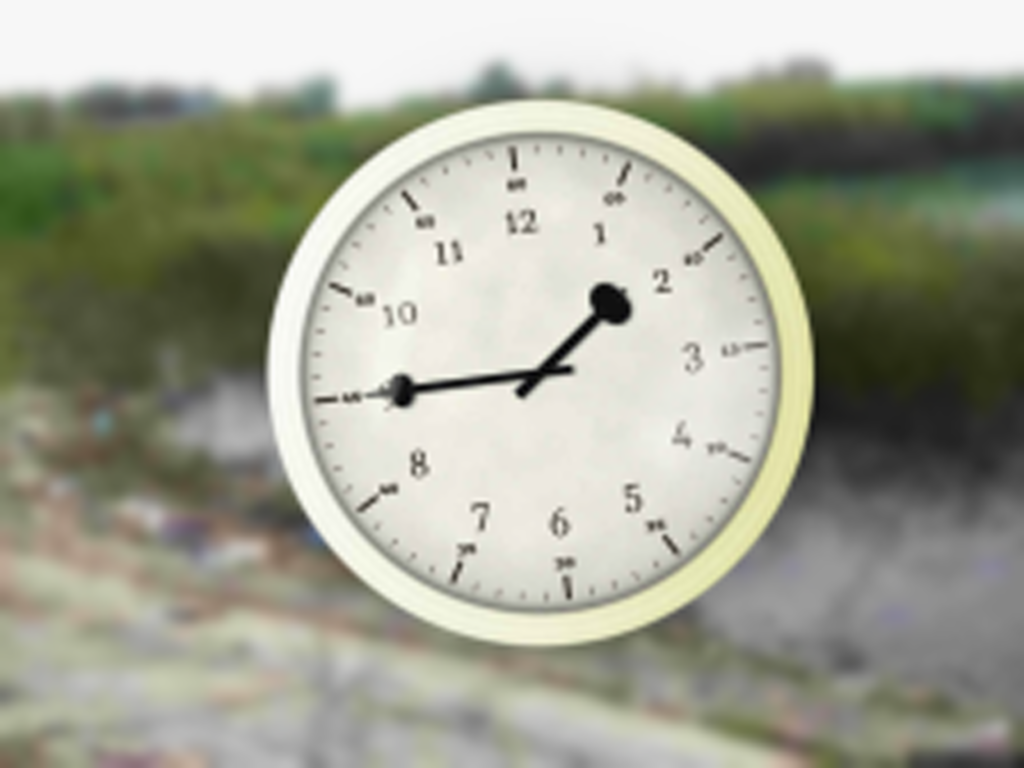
1:45
